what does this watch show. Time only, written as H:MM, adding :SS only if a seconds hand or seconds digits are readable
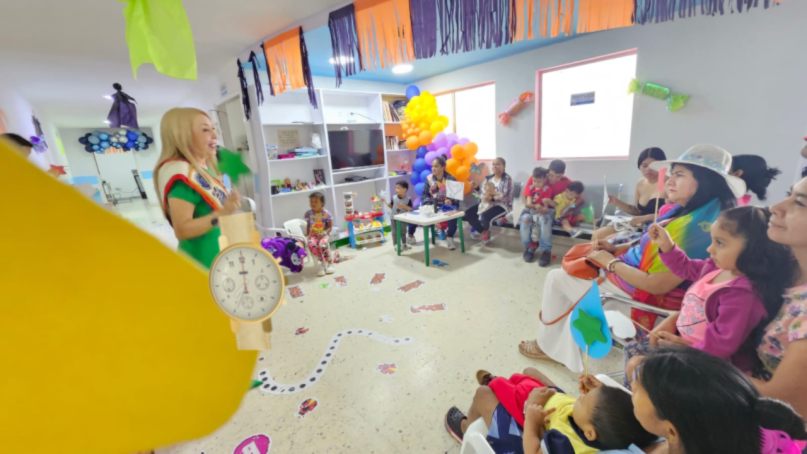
7:35
